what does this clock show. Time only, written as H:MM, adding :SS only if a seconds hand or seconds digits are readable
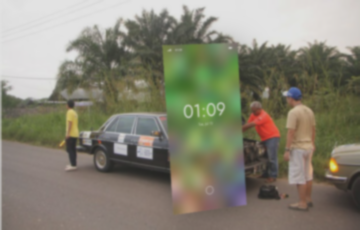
1:09
